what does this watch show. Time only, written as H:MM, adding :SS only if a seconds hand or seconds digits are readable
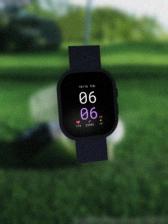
6:06
